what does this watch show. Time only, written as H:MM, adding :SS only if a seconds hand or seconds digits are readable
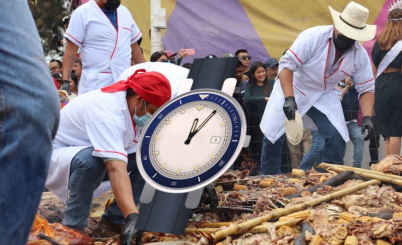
12:05
